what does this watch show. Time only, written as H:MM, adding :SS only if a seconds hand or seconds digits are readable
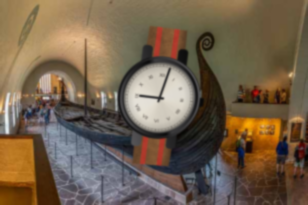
9:02
